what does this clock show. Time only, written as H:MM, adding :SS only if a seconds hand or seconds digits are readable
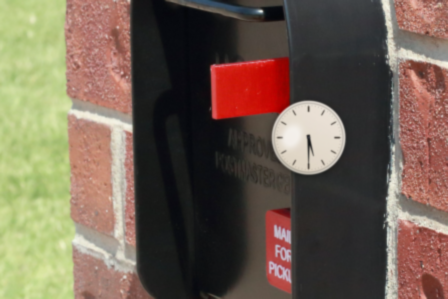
5:30
